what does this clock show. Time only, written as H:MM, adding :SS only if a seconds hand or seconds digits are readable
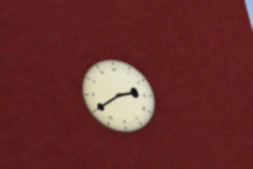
2:40
